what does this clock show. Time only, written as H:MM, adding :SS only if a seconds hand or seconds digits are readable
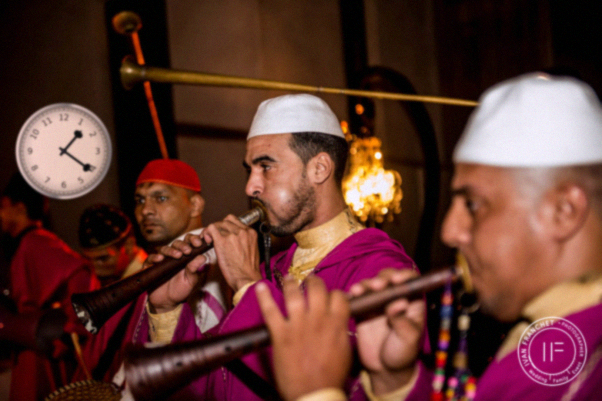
1:21
